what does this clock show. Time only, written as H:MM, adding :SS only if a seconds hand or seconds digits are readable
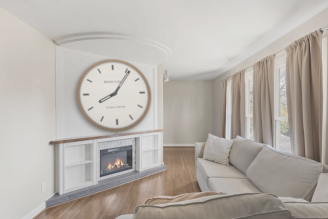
8:06
